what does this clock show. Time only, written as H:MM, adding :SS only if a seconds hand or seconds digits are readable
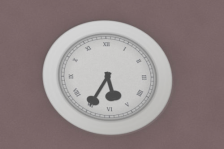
5:35
